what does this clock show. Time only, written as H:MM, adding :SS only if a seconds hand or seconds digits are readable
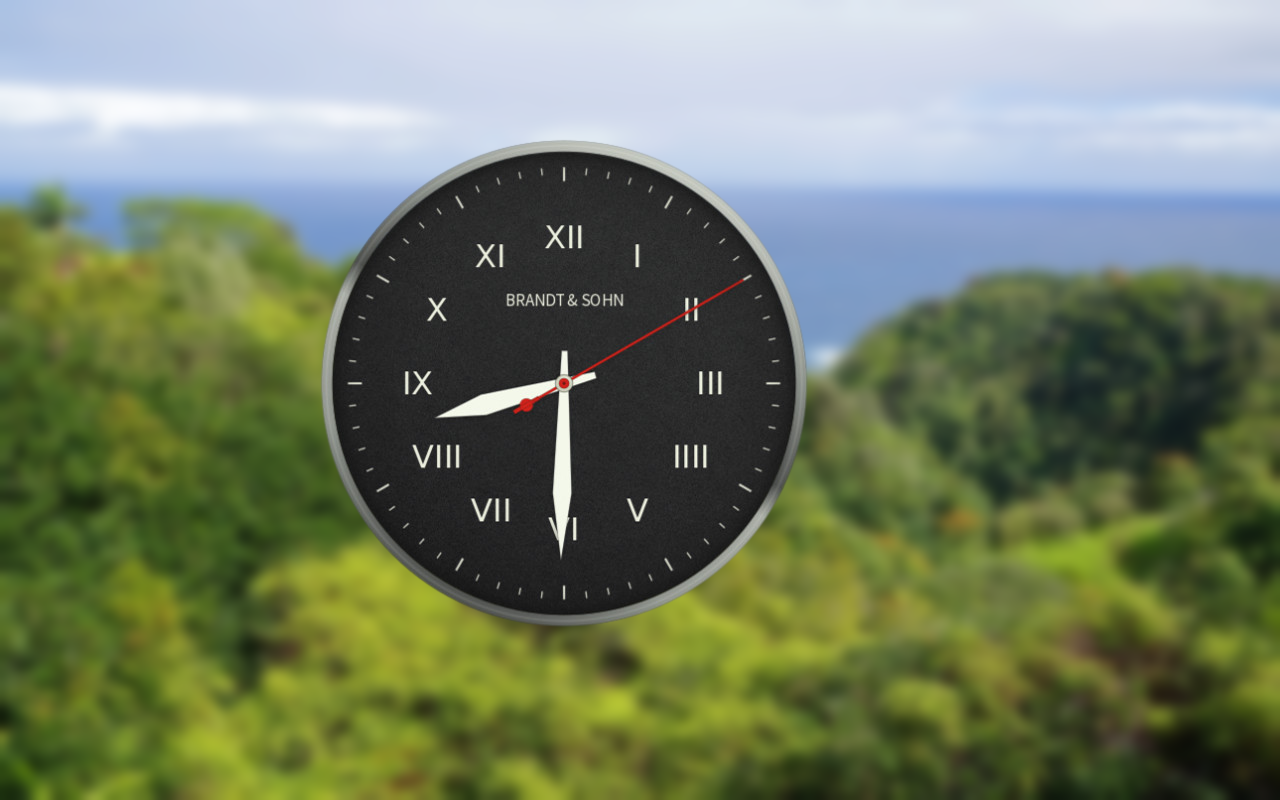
8:30:10
